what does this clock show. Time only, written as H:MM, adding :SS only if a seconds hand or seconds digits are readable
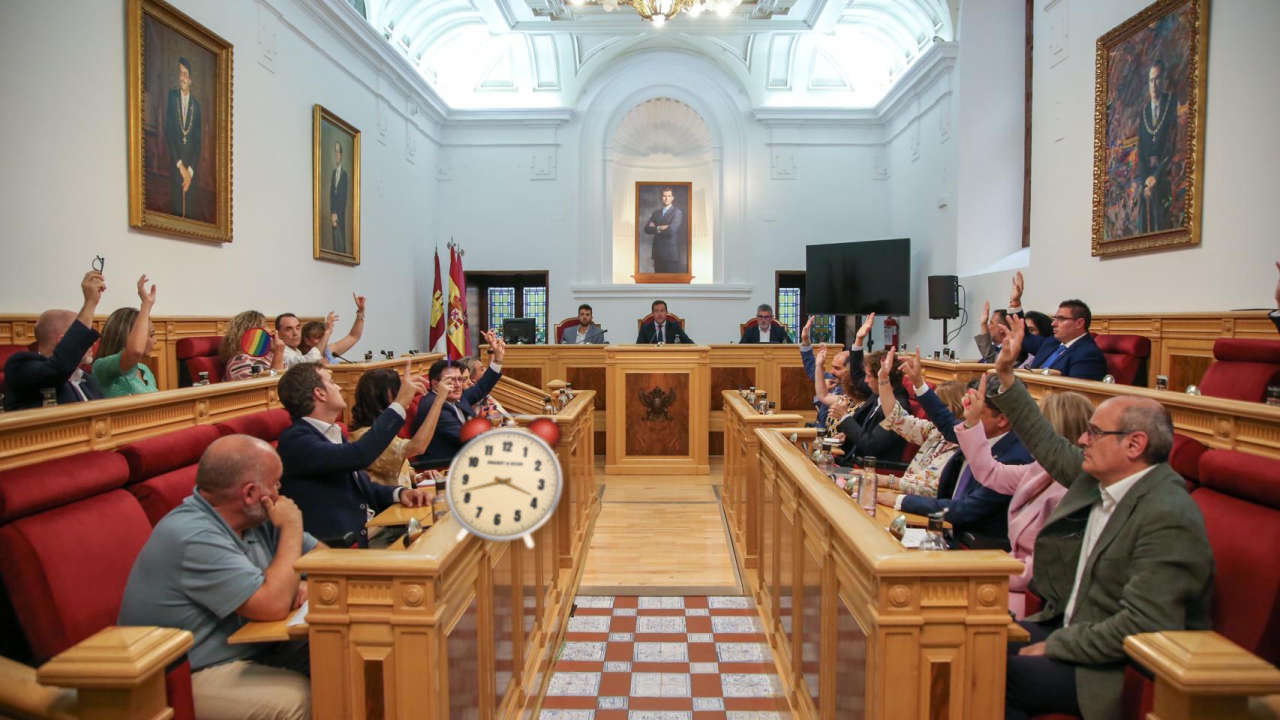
3:42
